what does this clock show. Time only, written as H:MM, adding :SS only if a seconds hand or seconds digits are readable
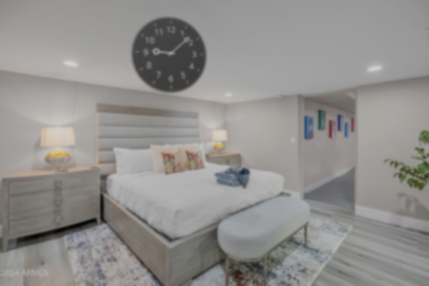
9:08
